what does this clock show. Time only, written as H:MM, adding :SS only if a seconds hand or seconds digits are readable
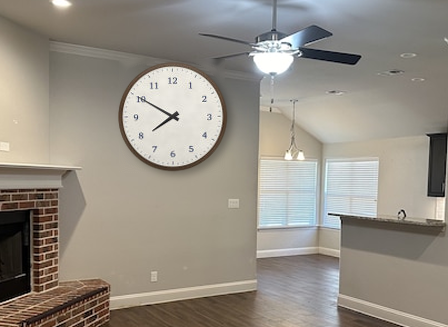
7:50
